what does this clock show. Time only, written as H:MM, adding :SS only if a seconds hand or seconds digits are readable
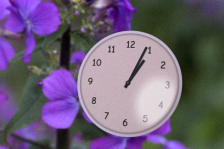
1:04
